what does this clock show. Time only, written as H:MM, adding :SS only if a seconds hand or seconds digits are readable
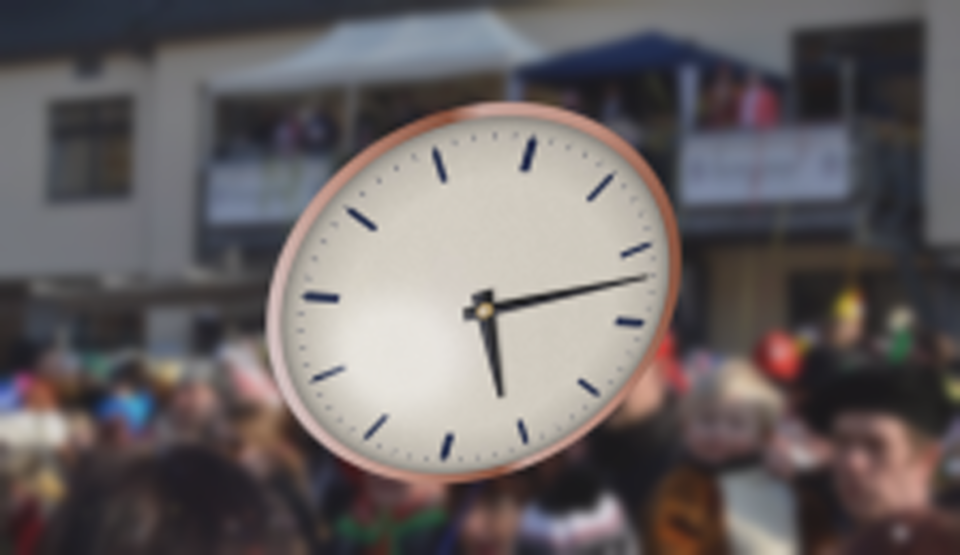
5:12
